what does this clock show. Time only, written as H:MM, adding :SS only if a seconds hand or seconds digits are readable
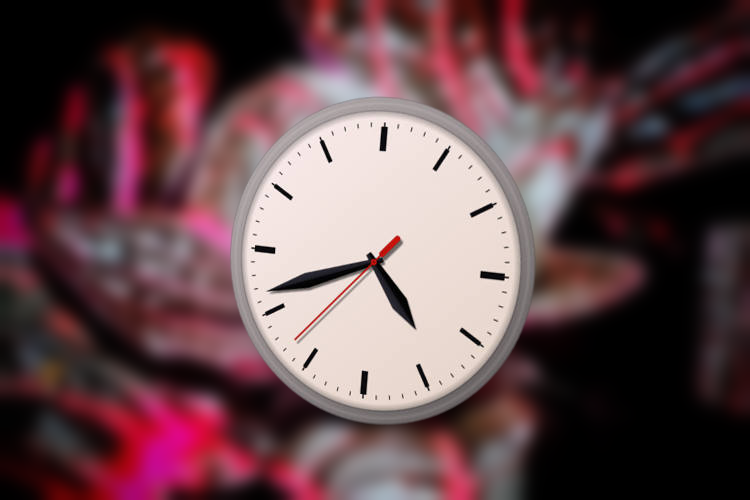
4:41:37
